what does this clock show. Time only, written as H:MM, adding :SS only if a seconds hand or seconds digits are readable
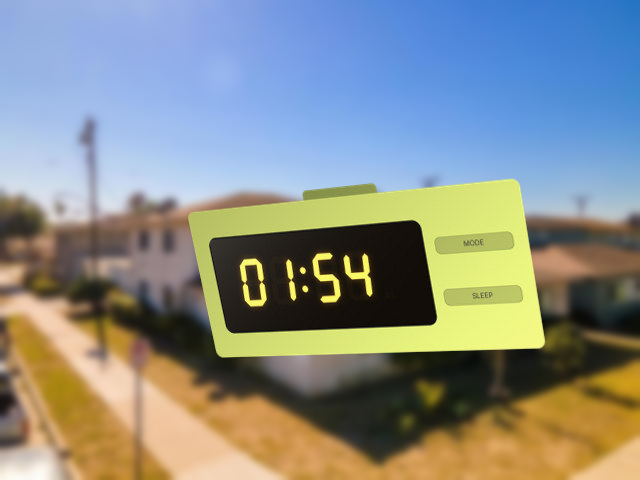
1:54
